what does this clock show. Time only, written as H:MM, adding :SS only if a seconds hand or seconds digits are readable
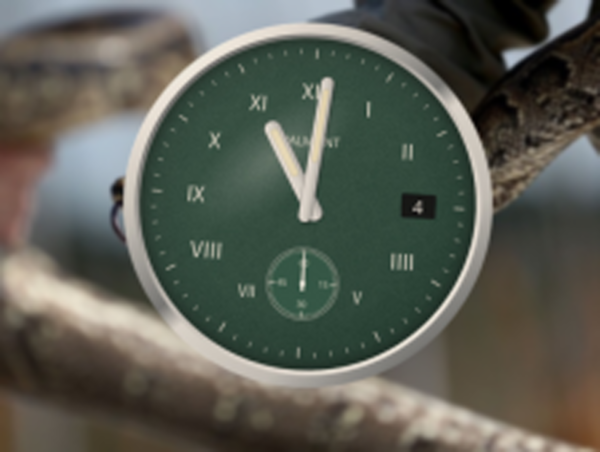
11:01
